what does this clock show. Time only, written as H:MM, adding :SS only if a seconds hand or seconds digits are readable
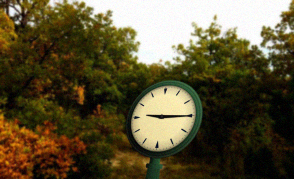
9:15
